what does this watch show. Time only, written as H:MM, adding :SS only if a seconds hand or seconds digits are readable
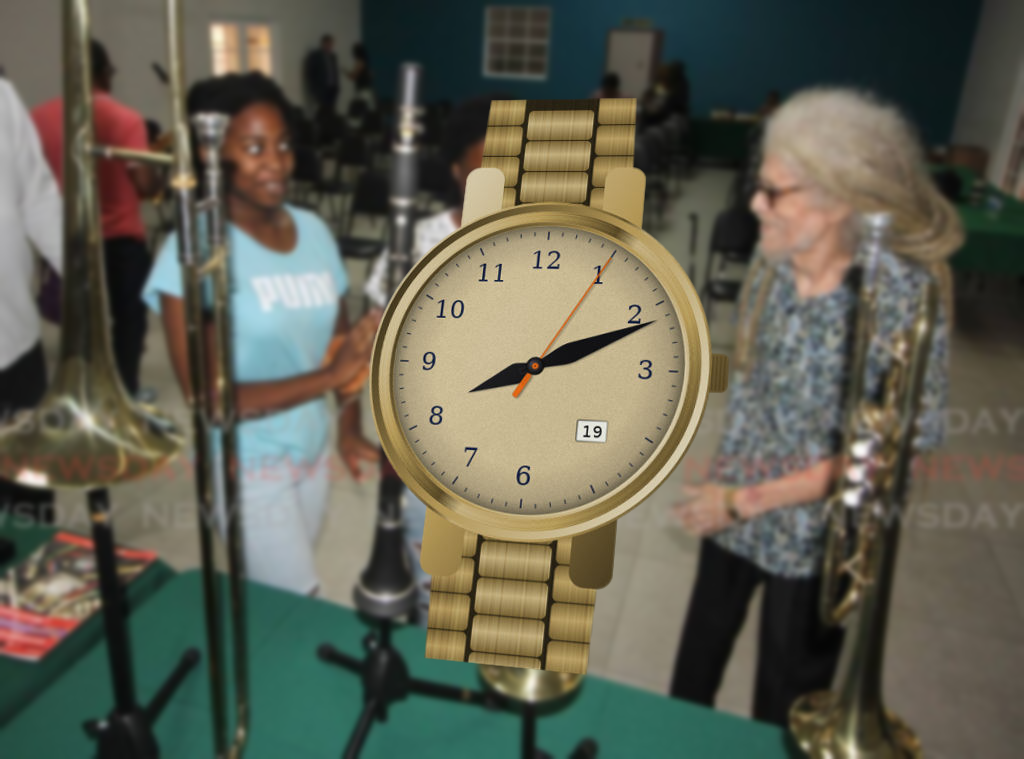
8:11:05
